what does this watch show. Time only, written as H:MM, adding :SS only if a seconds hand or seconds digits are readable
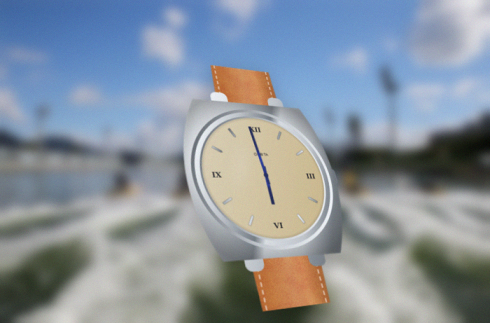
5:59
